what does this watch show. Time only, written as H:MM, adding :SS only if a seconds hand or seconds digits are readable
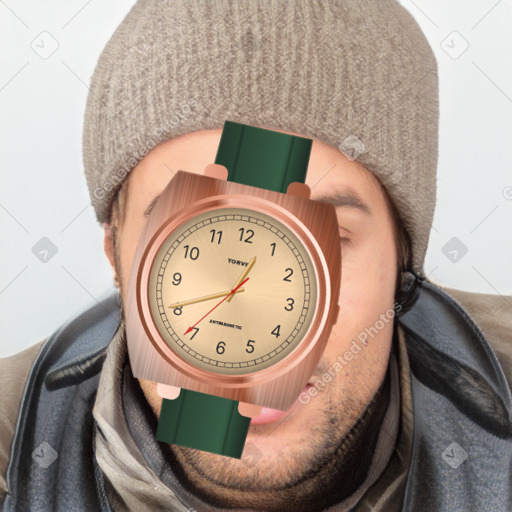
12:40:36
